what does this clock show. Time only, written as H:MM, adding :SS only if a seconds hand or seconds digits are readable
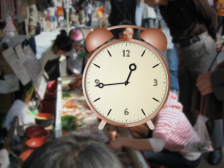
12:44
